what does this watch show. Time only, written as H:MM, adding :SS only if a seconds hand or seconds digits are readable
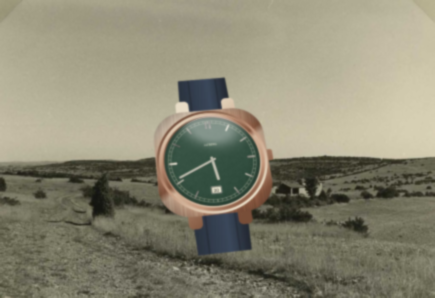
5:41
